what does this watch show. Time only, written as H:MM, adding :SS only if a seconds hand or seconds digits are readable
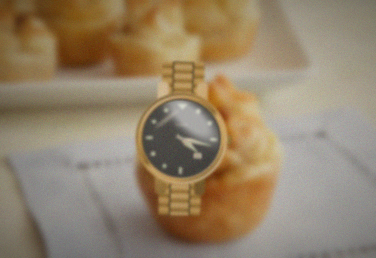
4:17
